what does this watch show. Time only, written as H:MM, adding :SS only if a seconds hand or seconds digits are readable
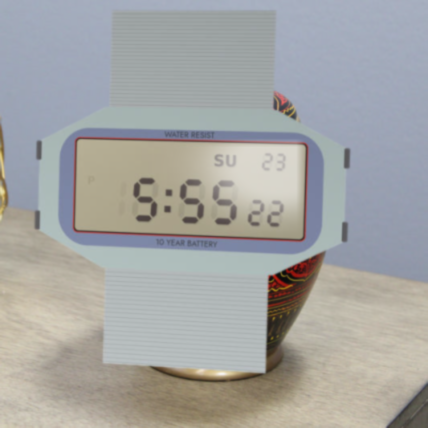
5:55:22
